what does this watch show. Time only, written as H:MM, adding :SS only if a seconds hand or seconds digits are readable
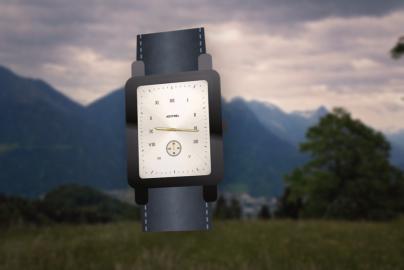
9:16
